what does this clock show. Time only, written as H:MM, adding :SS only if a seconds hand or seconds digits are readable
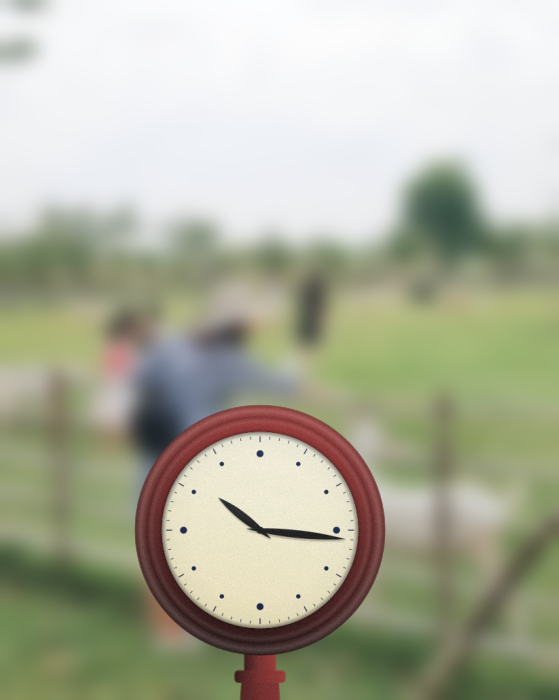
10:16
